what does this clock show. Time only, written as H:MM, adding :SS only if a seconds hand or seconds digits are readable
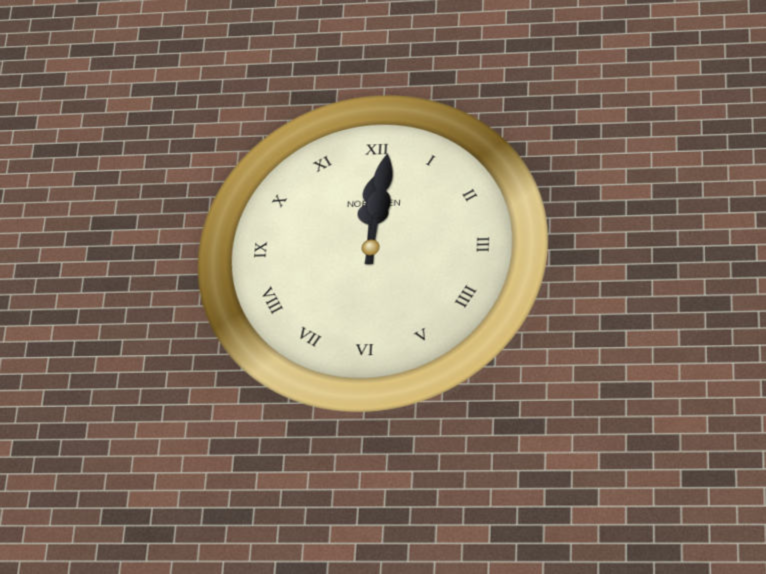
12:01
